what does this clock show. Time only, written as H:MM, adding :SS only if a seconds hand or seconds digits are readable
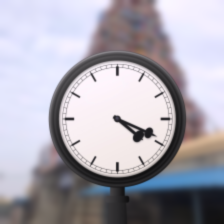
4:19
